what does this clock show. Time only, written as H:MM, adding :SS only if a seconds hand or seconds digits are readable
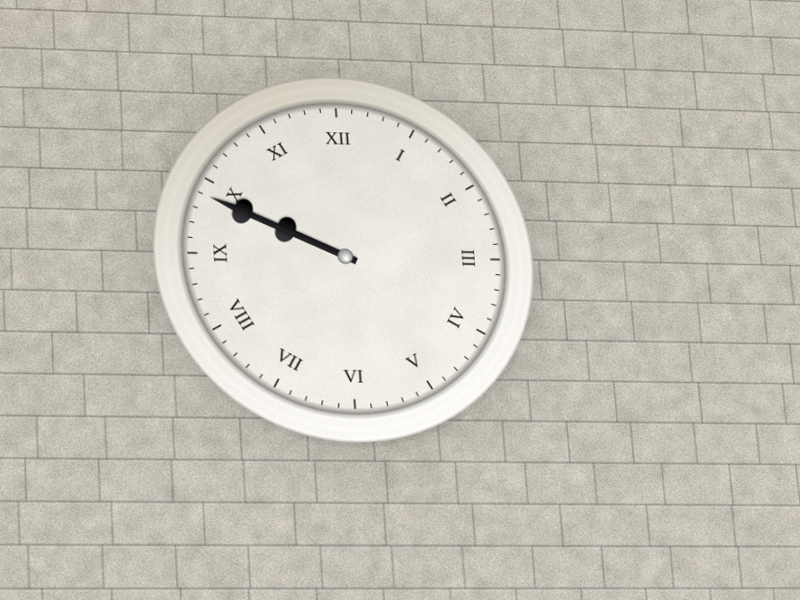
9:49
